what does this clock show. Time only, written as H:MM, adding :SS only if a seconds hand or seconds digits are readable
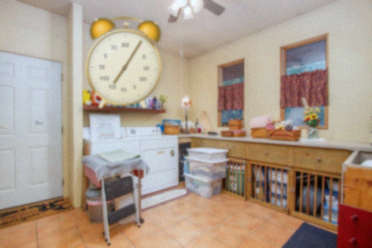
7:05
